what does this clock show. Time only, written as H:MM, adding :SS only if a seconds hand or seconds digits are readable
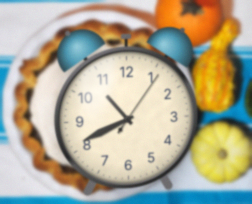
10:41:06
